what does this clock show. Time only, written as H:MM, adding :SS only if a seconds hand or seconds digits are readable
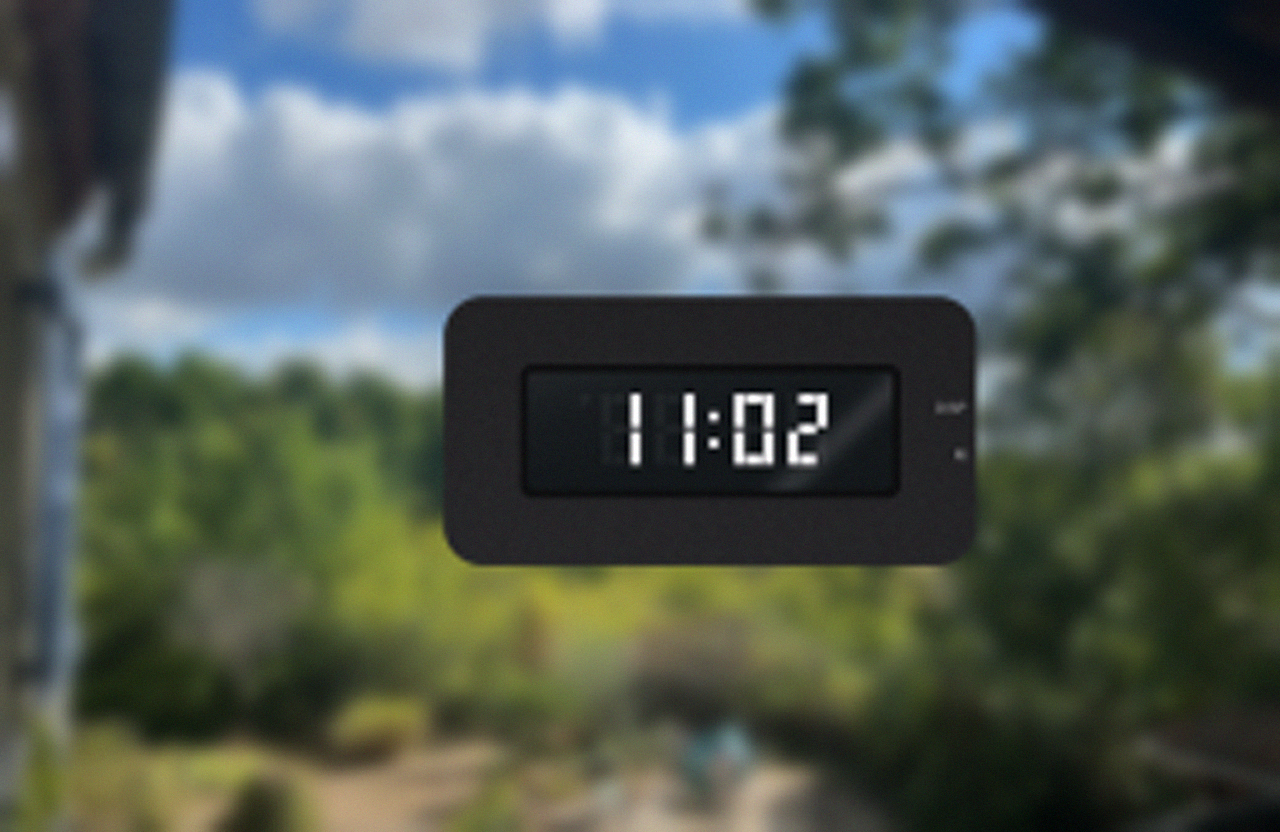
11:02
